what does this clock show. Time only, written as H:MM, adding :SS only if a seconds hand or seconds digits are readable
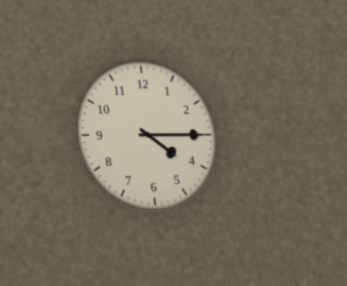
4:15
